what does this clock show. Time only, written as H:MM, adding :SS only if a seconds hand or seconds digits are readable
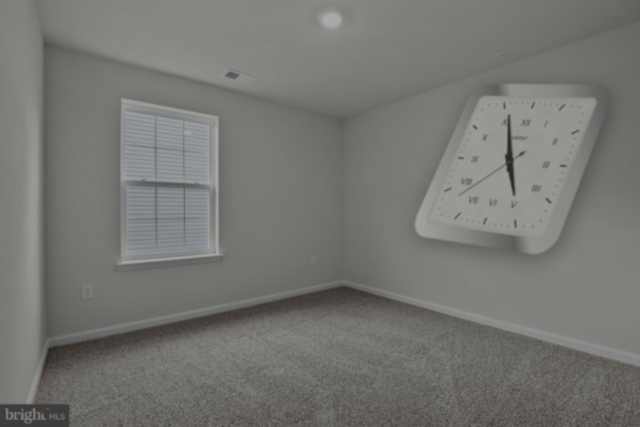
4:55:38
